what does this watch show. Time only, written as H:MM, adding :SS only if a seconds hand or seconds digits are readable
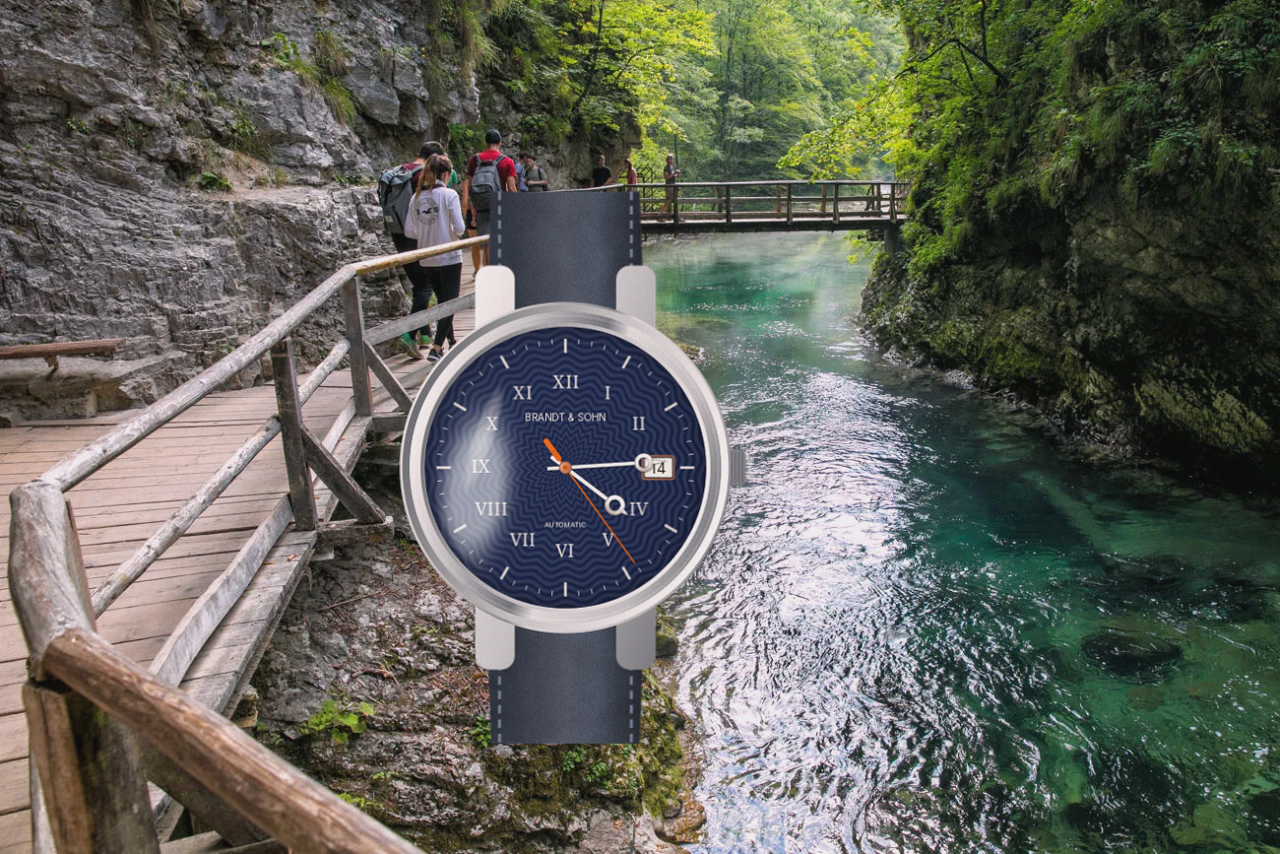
4:14:24
